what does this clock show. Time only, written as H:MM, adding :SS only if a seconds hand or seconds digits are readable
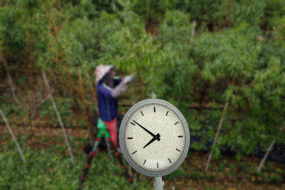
7:51
